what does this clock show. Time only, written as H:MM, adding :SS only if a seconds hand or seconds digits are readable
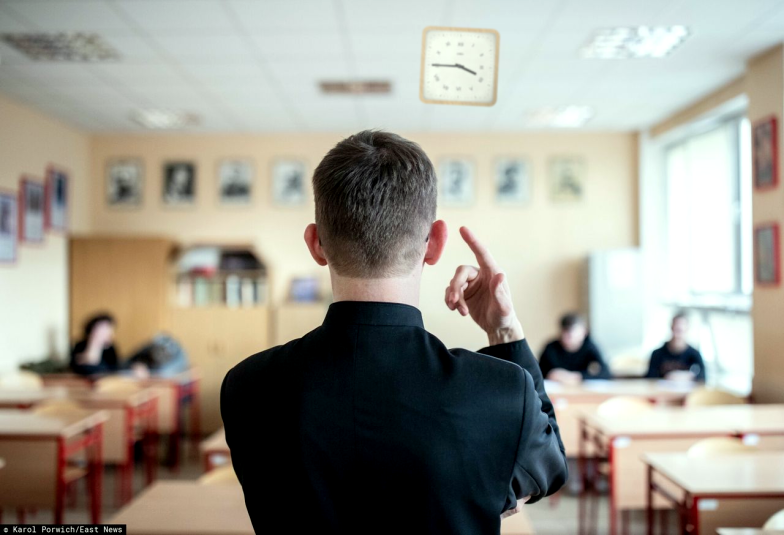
3:45
